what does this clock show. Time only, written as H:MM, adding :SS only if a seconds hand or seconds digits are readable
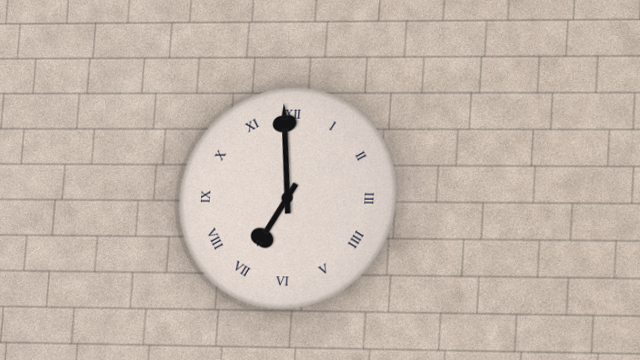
6:59
